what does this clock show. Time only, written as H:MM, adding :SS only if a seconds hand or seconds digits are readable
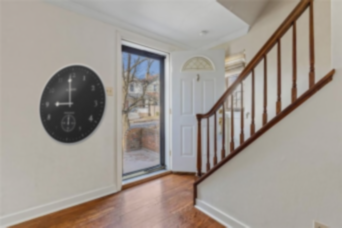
8:59
